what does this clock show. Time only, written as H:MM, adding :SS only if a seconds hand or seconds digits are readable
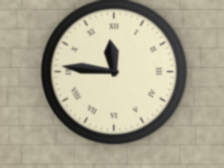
11:46
